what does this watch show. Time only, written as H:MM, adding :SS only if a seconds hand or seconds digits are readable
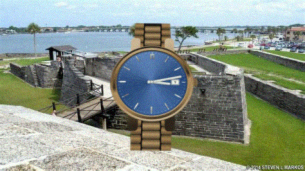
3:13
